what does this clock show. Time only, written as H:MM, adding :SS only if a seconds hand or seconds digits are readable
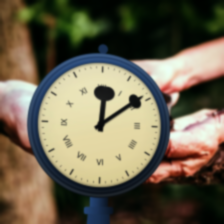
12:09
